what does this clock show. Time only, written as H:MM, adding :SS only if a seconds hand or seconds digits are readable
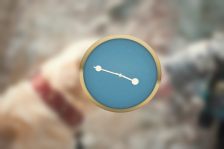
3:48
